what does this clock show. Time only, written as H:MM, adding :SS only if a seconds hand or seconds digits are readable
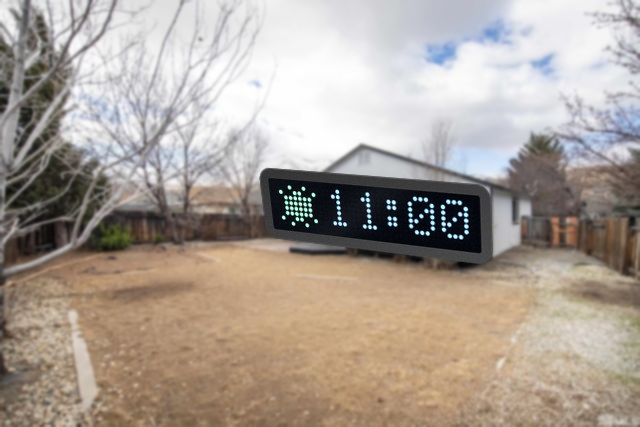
11:00
